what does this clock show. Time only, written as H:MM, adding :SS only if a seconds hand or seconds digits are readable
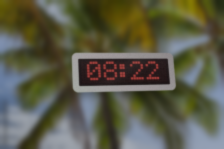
8:22
